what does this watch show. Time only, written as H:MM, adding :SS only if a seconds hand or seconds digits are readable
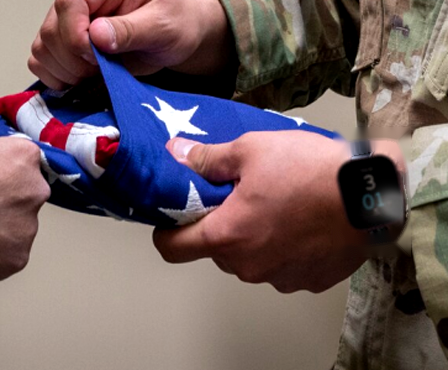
3:01
